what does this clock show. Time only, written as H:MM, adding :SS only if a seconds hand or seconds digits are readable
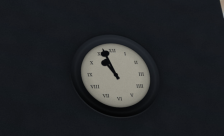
10:57
